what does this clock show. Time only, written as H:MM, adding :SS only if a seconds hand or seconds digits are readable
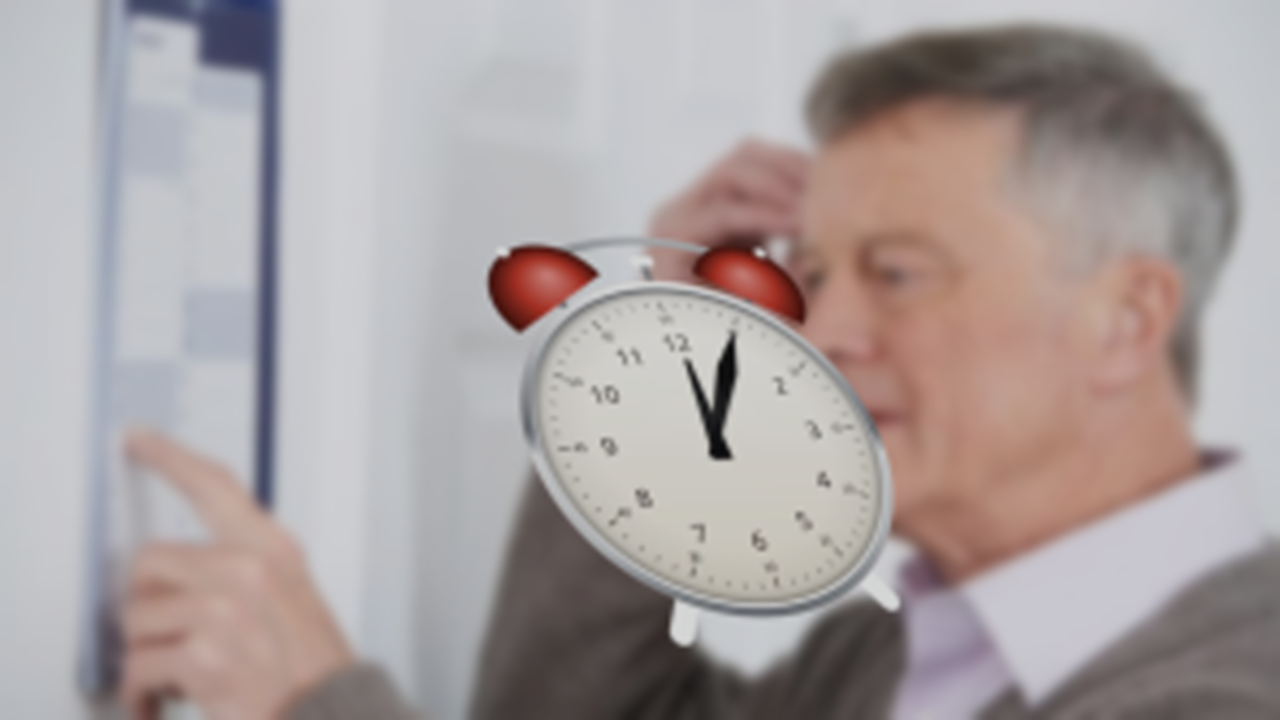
12:05
